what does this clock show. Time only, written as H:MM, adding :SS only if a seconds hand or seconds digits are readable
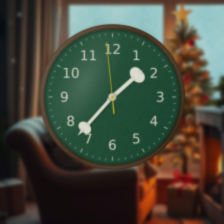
1:36:59
